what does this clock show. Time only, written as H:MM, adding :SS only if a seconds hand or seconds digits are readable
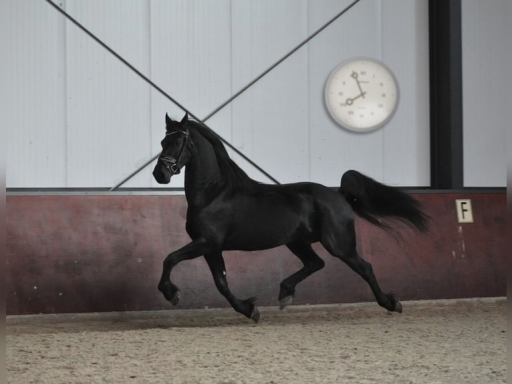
7:56
